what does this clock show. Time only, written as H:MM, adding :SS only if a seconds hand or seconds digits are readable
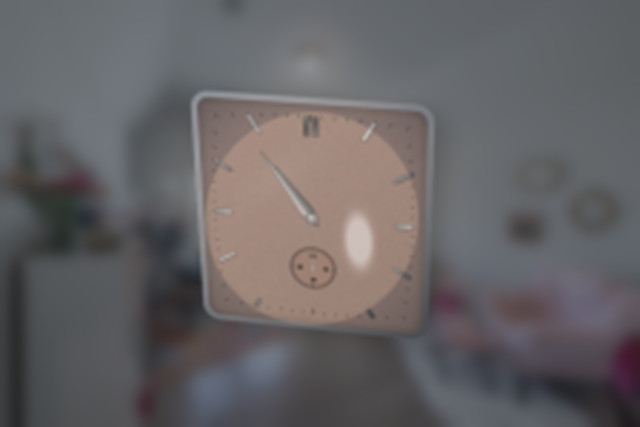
10:54
